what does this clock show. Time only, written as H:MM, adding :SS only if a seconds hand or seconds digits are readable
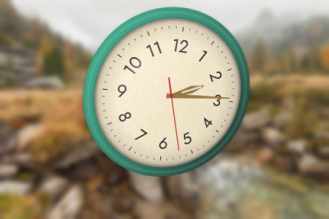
2:14:27
